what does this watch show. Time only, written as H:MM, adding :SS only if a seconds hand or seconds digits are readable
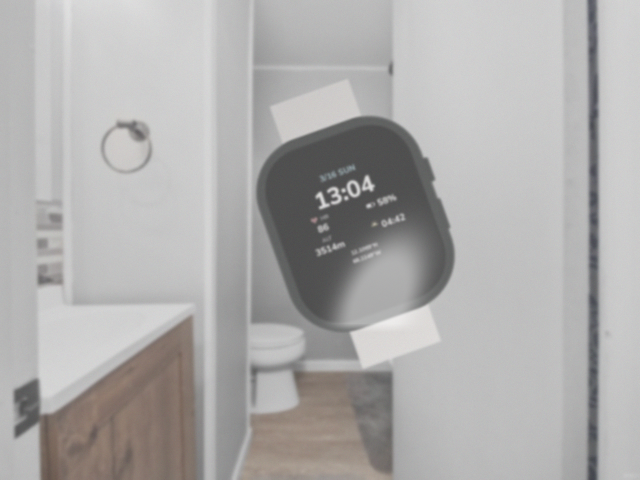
13:04
